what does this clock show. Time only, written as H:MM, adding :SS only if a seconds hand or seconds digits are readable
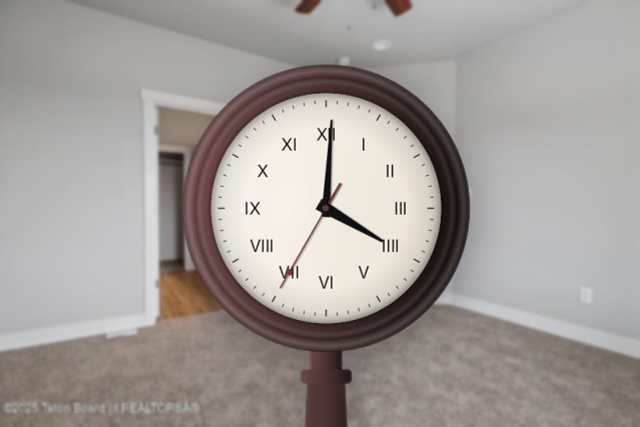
4:00:35
